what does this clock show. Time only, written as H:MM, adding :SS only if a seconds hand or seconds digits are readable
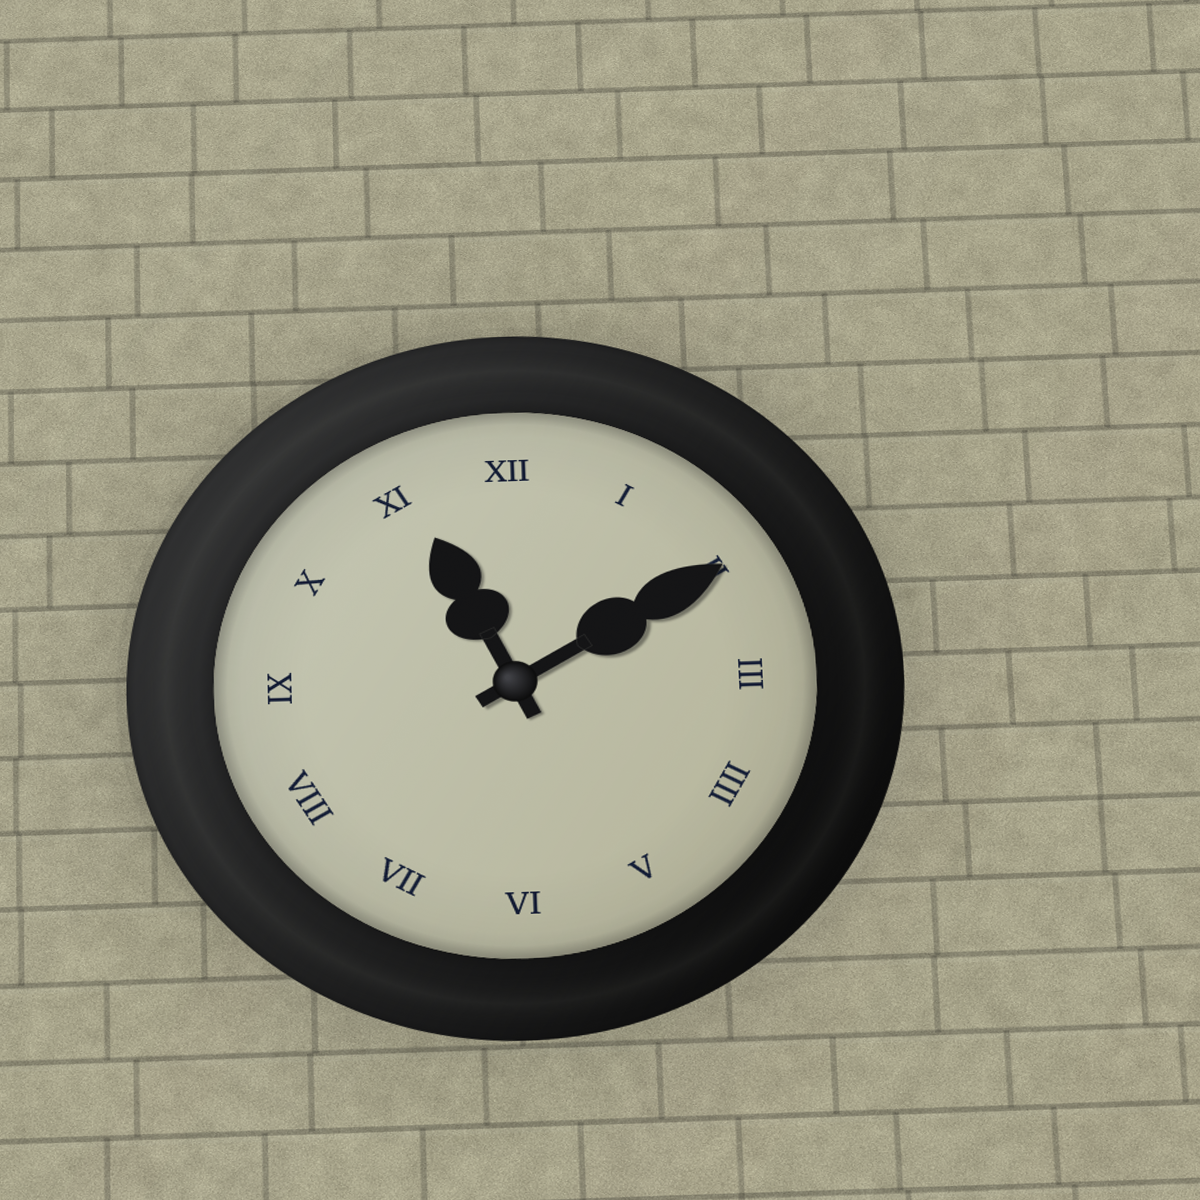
11:10
